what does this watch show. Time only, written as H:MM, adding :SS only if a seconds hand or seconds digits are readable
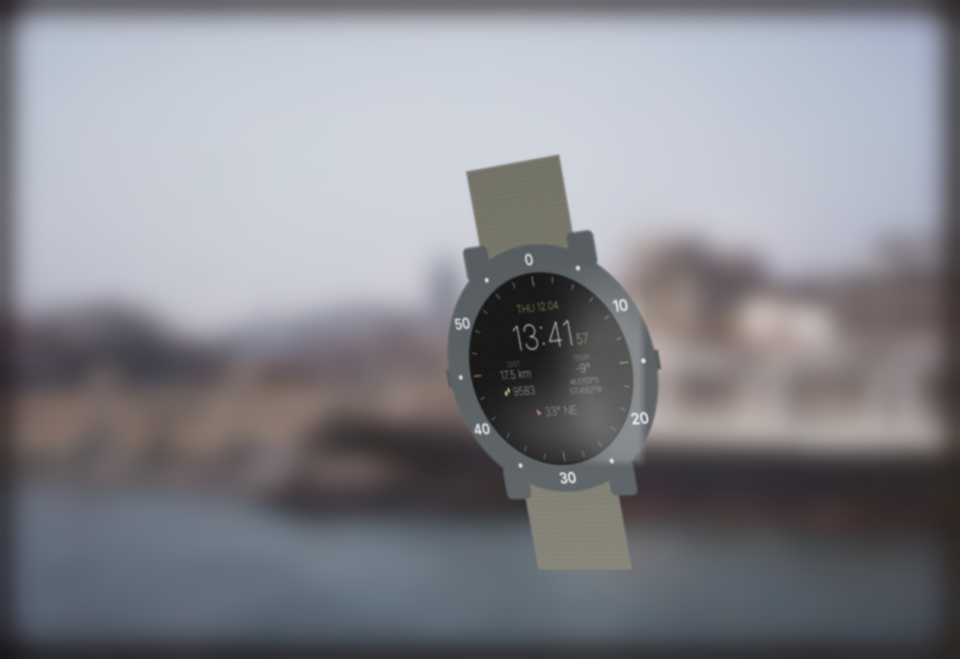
13:41:57
